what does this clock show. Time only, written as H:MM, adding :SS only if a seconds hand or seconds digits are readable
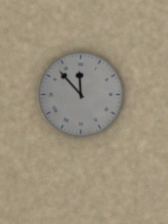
11:53
